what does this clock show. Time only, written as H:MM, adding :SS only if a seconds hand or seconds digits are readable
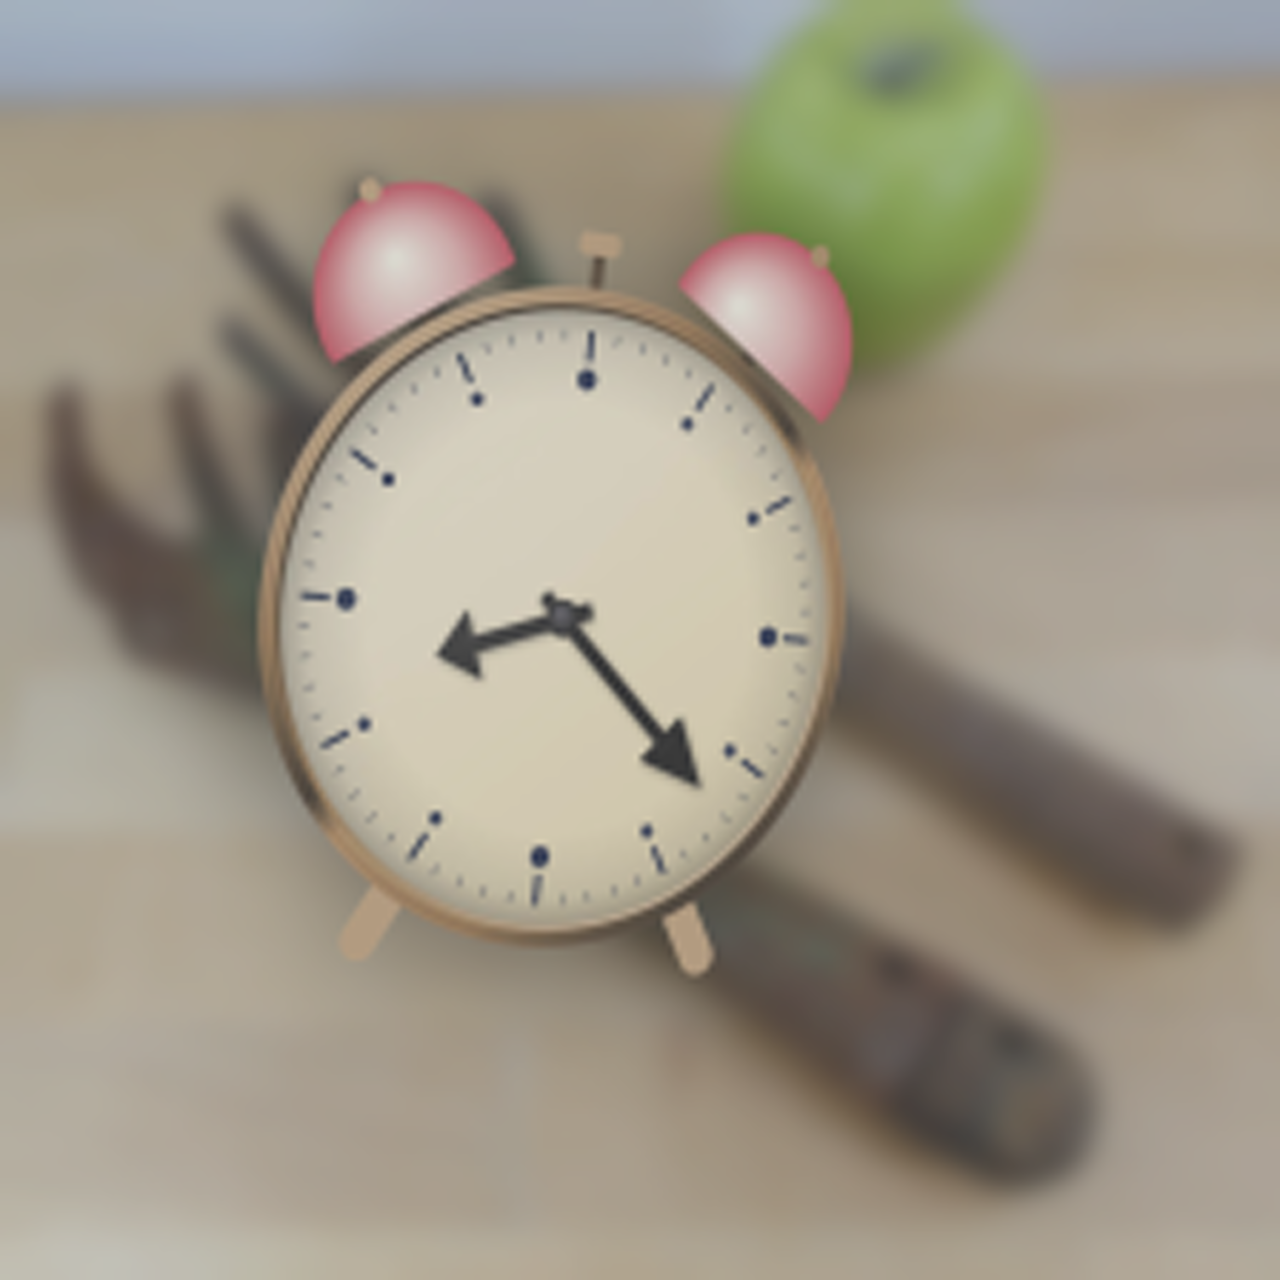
8:22
